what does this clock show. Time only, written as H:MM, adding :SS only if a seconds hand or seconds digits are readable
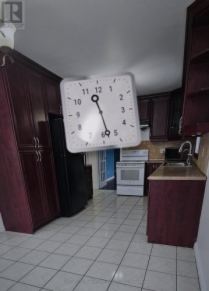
11:28
